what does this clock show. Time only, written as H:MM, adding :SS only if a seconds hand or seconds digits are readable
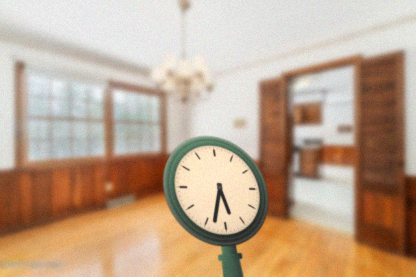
5:33
